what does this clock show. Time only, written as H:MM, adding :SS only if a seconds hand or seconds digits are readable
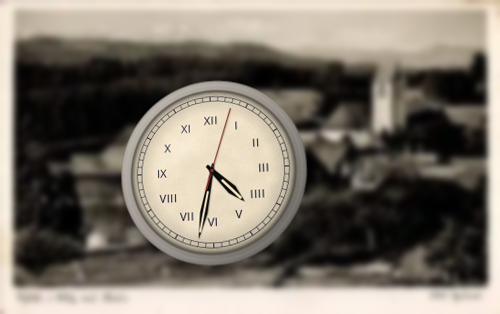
4:32:03
